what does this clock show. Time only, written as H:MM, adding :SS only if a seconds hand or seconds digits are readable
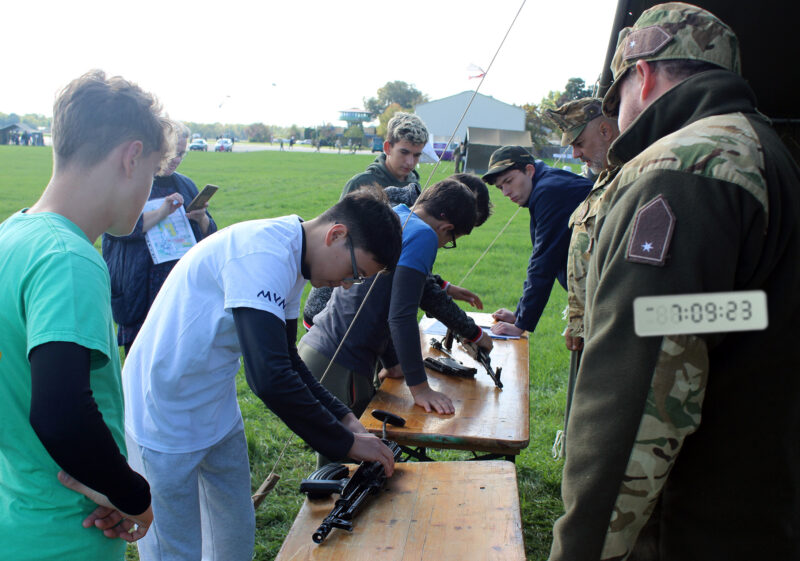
7:09:23
